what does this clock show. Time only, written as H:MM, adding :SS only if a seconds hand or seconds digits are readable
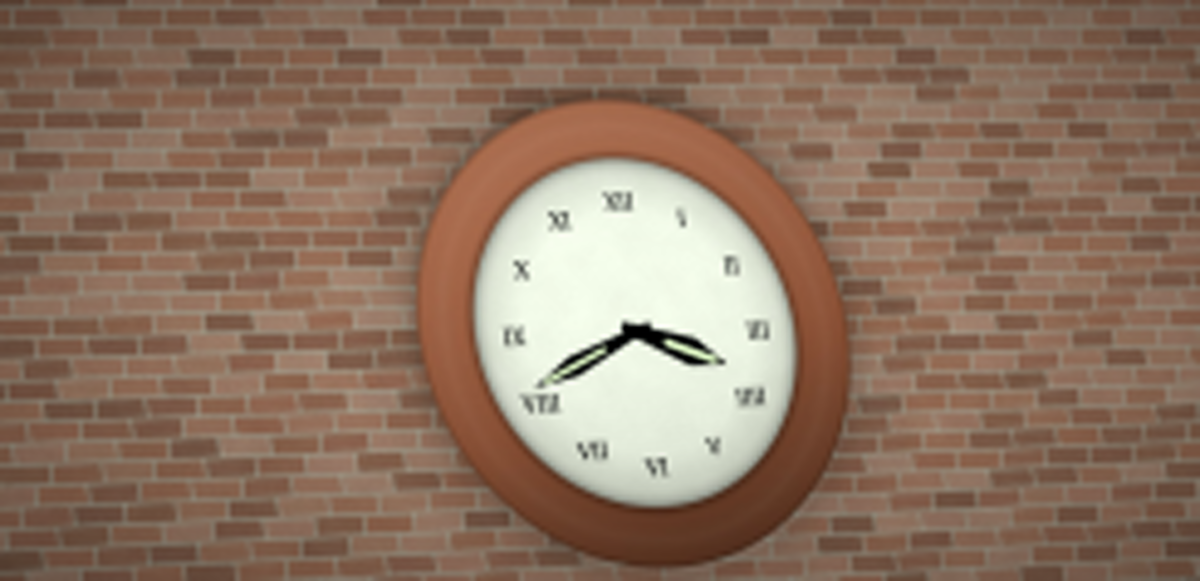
3:41
